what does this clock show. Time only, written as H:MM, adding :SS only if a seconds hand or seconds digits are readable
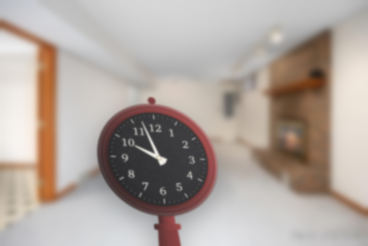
9:57
